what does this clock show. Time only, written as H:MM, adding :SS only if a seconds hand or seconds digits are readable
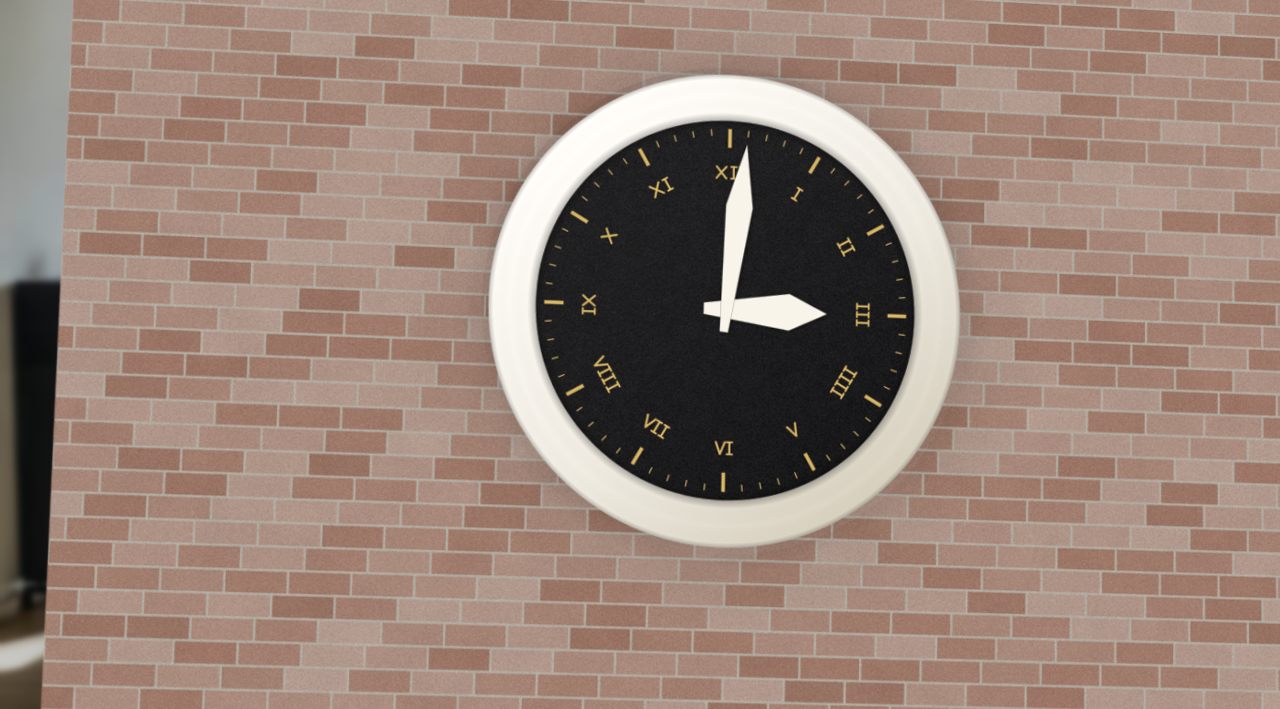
3:01
